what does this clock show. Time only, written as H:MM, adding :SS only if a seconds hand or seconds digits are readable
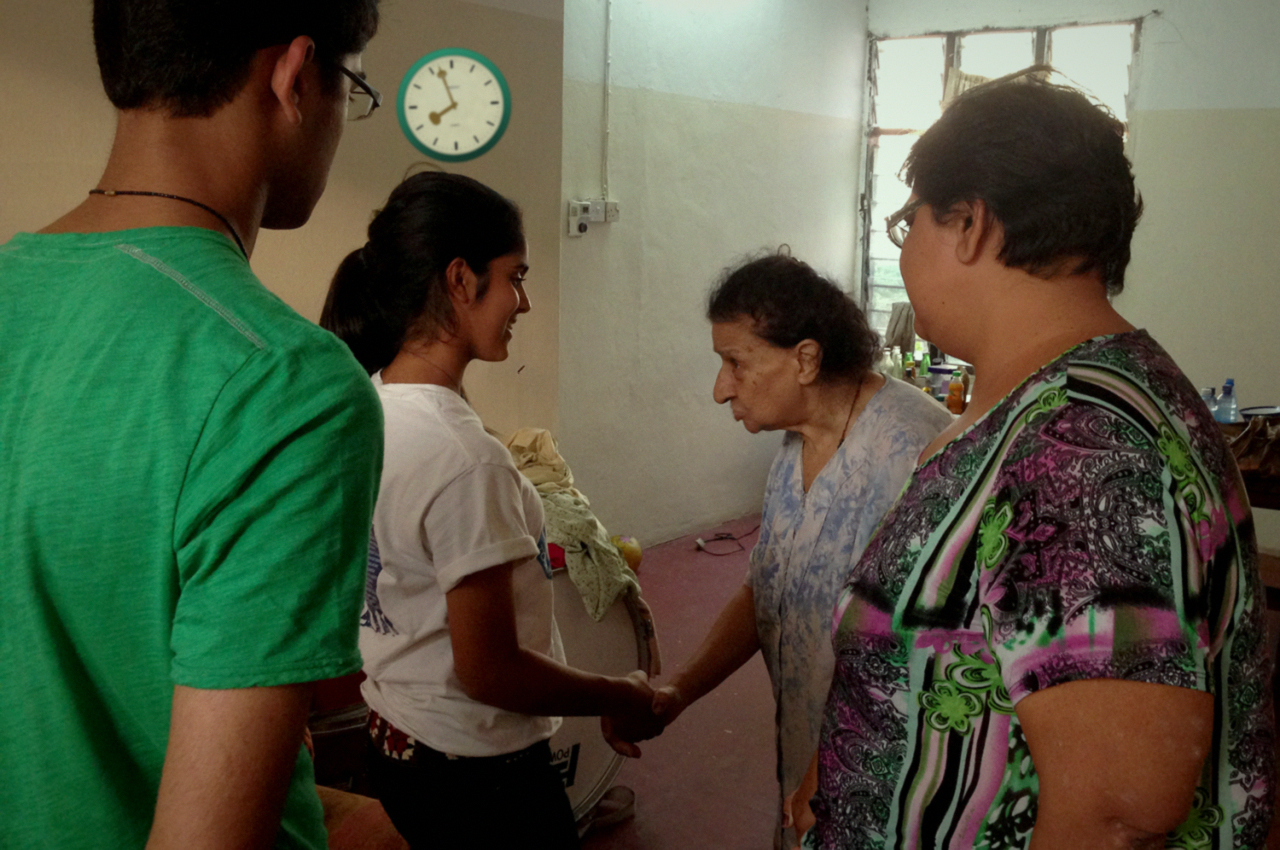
7:57
